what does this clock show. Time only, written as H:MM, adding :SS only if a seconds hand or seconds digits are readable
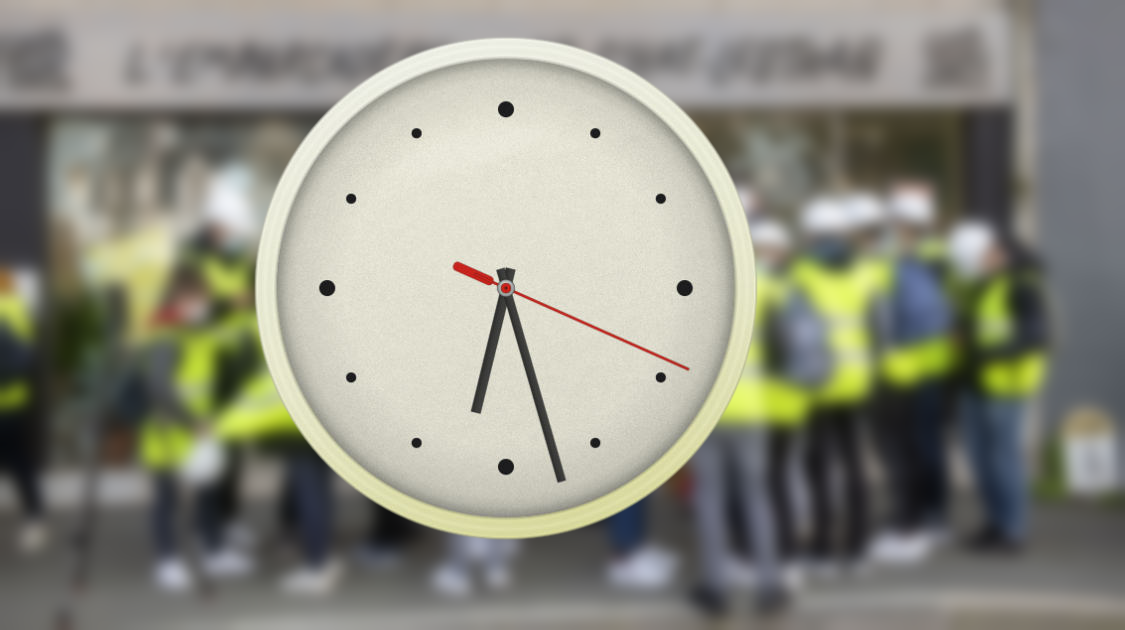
6:27:19
